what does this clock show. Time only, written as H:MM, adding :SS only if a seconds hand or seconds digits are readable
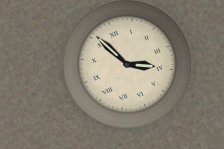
3:56
